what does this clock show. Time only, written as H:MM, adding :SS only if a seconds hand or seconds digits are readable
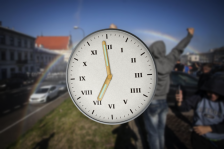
6:59
